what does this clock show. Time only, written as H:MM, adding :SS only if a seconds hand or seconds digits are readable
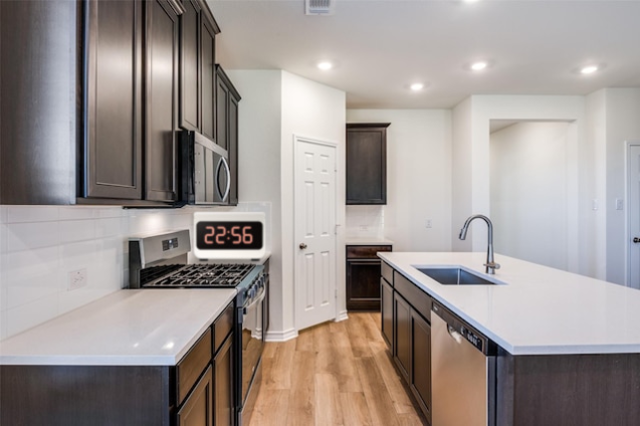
22:56
